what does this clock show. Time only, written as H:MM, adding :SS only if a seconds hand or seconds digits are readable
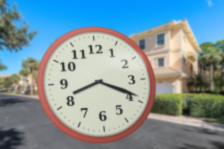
8:19
